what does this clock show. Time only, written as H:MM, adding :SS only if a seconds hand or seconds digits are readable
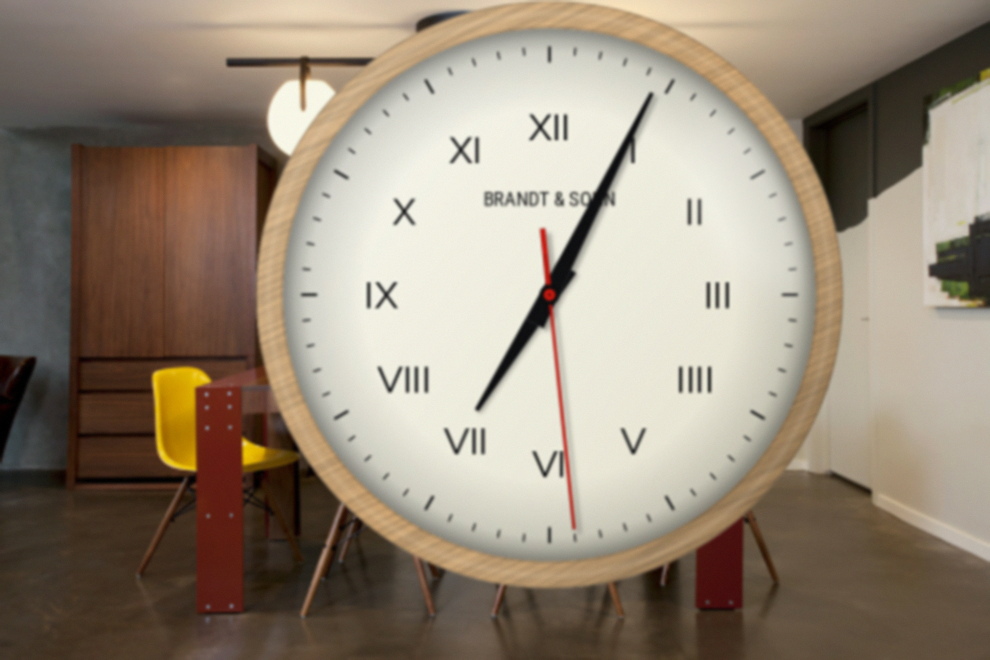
7:04:29
